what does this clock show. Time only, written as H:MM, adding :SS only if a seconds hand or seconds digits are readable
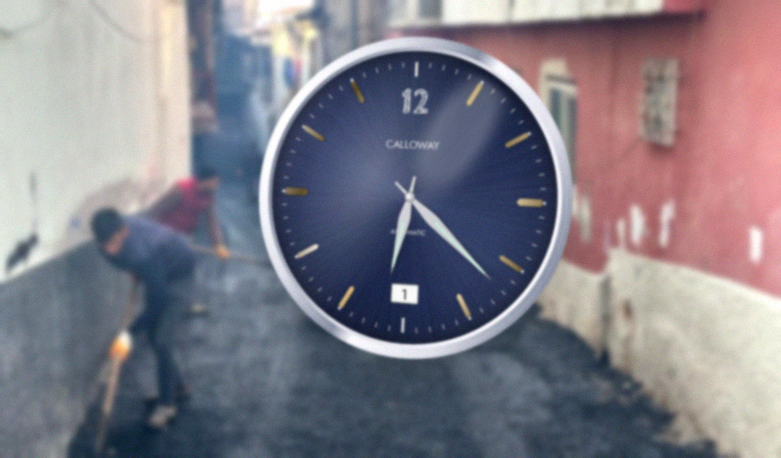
6:22
